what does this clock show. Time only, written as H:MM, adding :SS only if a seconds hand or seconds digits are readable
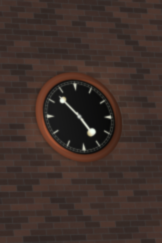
4:53
